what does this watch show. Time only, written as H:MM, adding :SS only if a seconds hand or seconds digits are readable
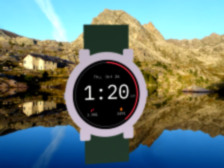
1:20
